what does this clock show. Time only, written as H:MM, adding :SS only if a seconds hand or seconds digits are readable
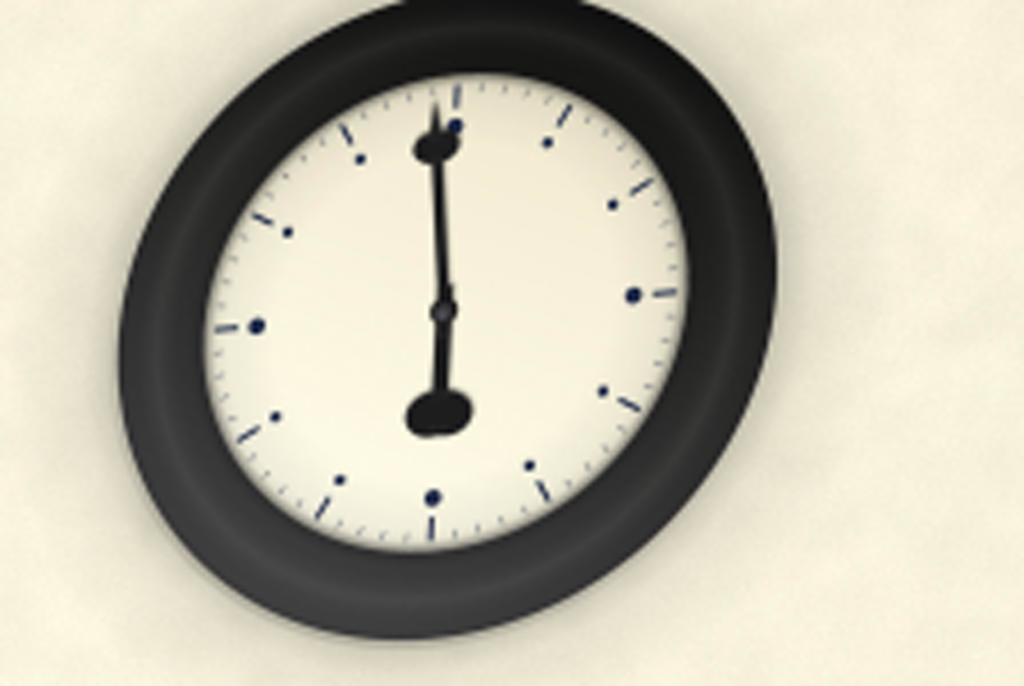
5:59
